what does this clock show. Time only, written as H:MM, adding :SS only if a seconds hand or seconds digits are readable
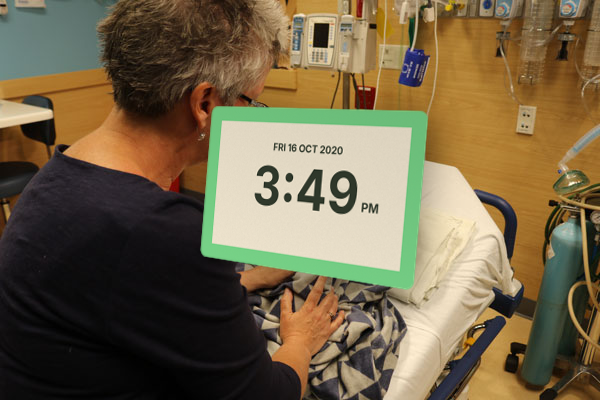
3:49
